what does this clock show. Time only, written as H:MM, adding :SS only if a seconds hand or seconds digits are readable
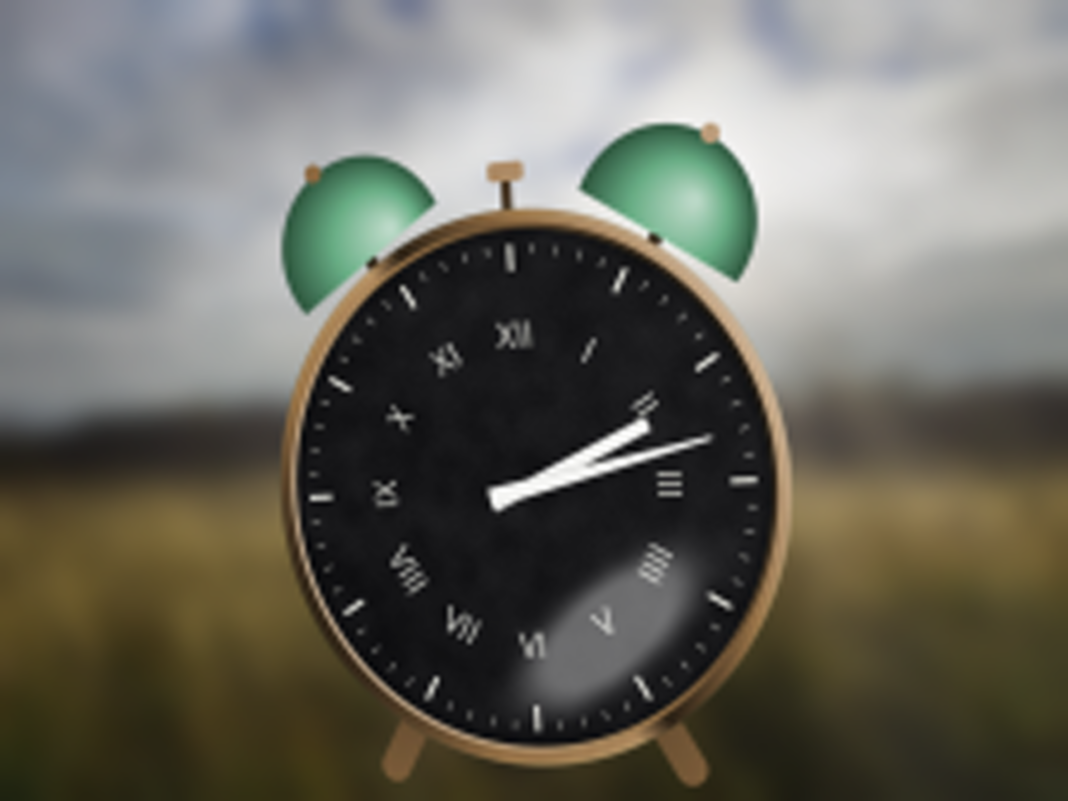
2:13
